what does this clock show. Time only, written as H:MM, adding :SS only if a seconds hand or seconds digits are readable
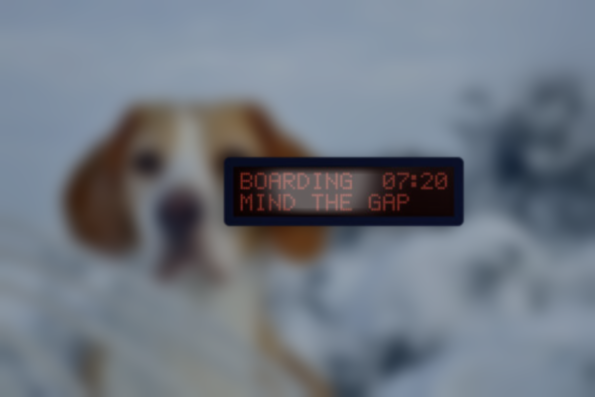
7:20
